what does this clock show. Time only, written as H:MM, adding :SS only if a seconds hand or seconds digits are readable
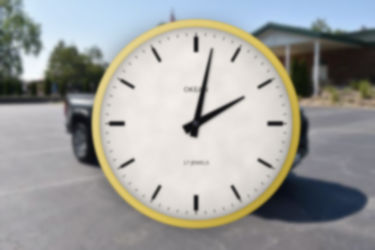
2:02
